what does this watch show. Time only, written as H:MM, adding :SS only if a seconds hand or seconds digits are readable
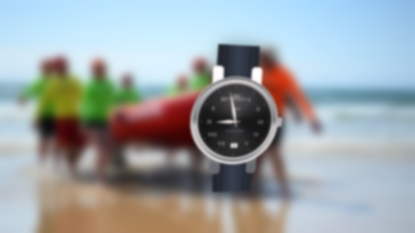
8:58
